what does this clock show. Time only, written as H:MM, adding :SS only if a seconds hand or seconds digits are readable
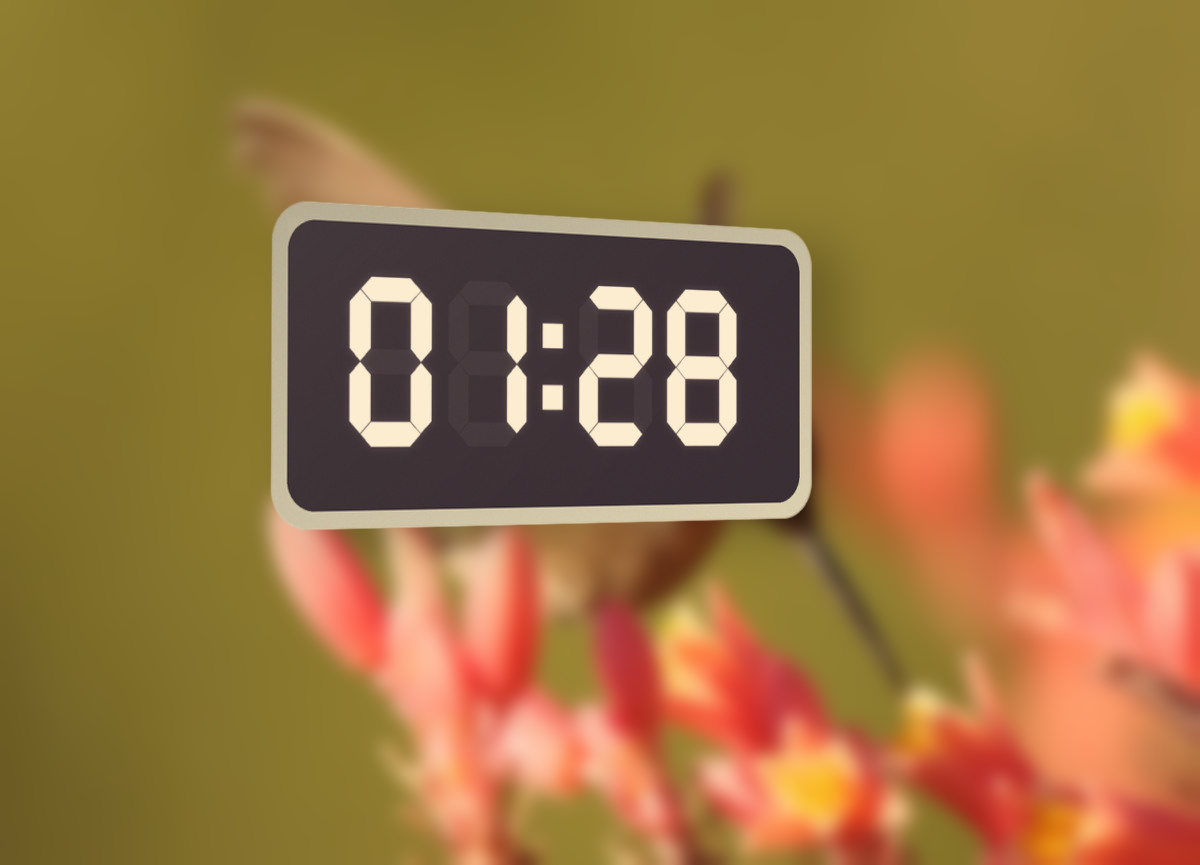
1:28
